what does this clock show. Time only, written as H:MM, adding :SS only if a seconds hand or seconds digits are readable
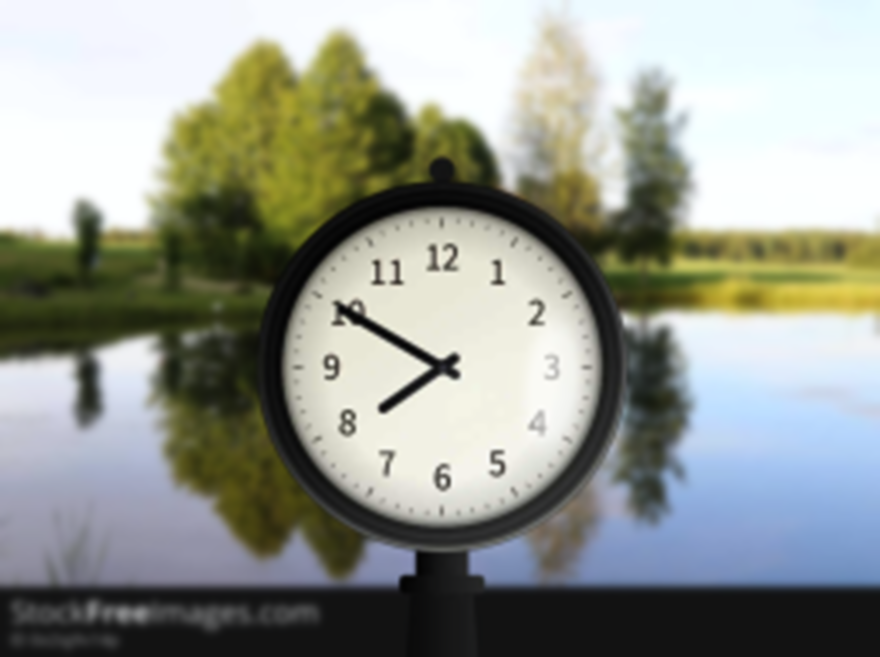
7:50
